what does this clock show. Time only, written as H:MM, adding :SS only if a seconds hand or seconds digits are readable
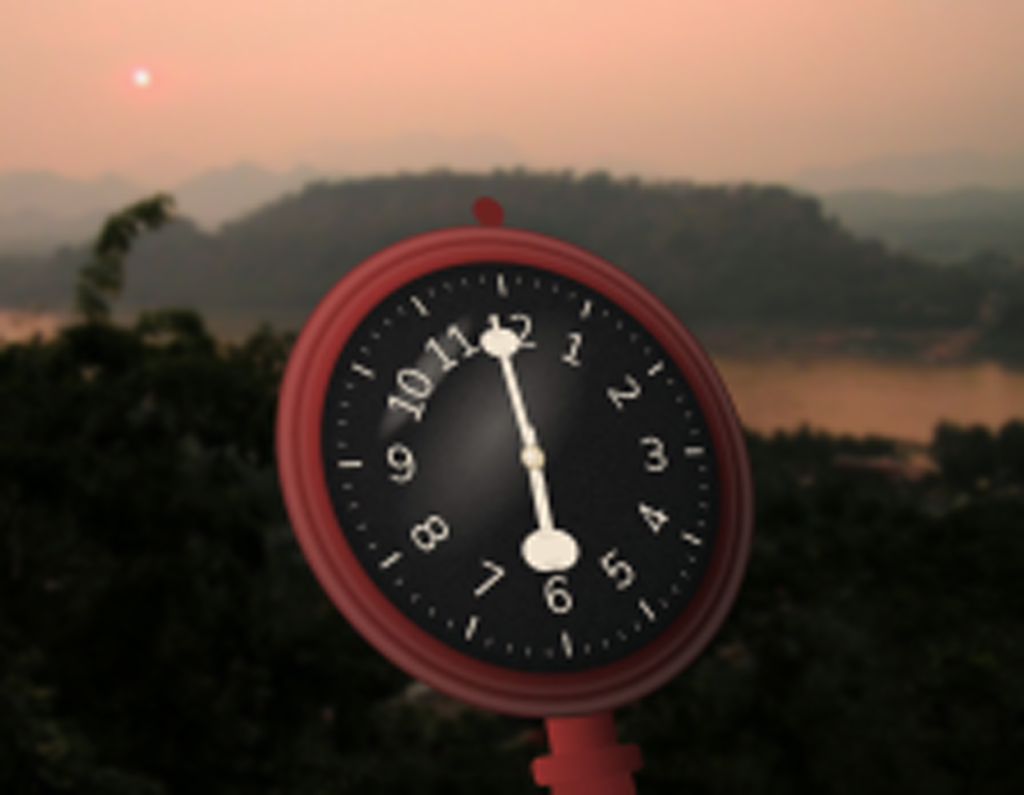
5:59
